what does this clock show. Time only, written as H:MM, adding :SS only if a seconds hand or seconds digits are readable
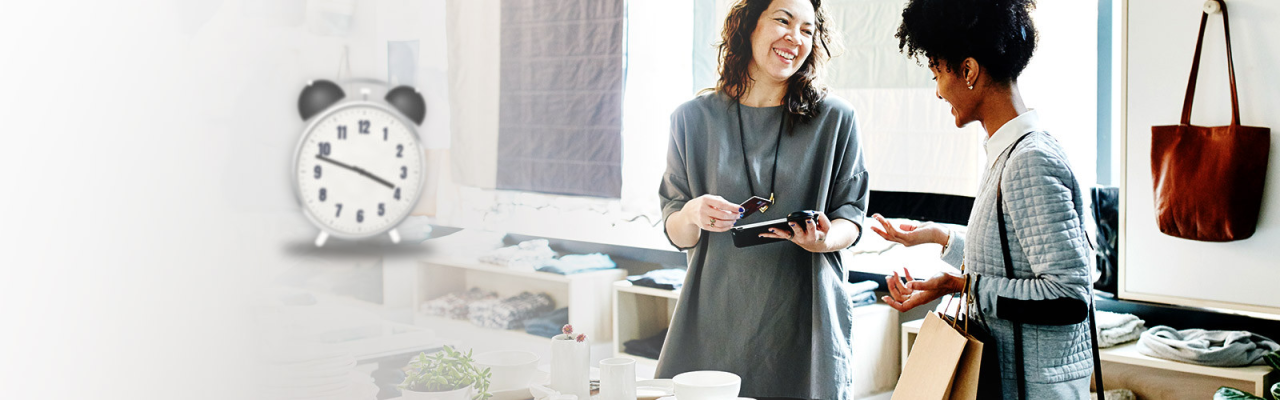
3:48
